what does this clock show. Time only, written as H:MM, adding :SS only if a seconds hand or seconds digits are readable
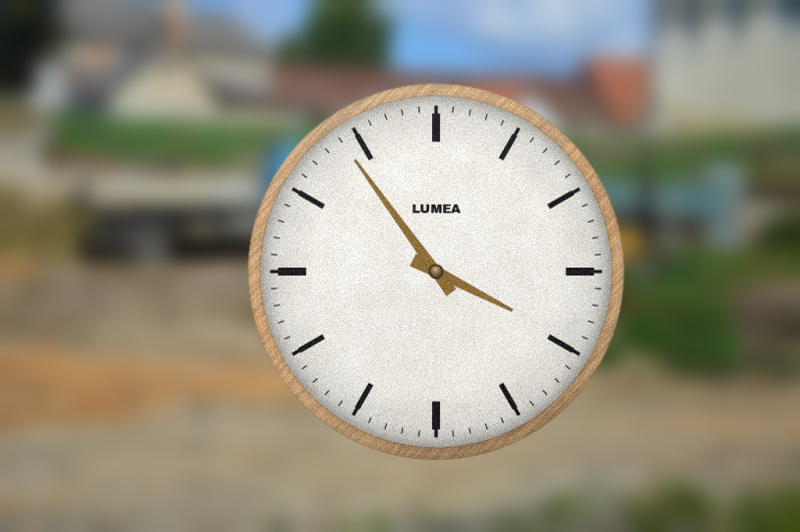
3:54
